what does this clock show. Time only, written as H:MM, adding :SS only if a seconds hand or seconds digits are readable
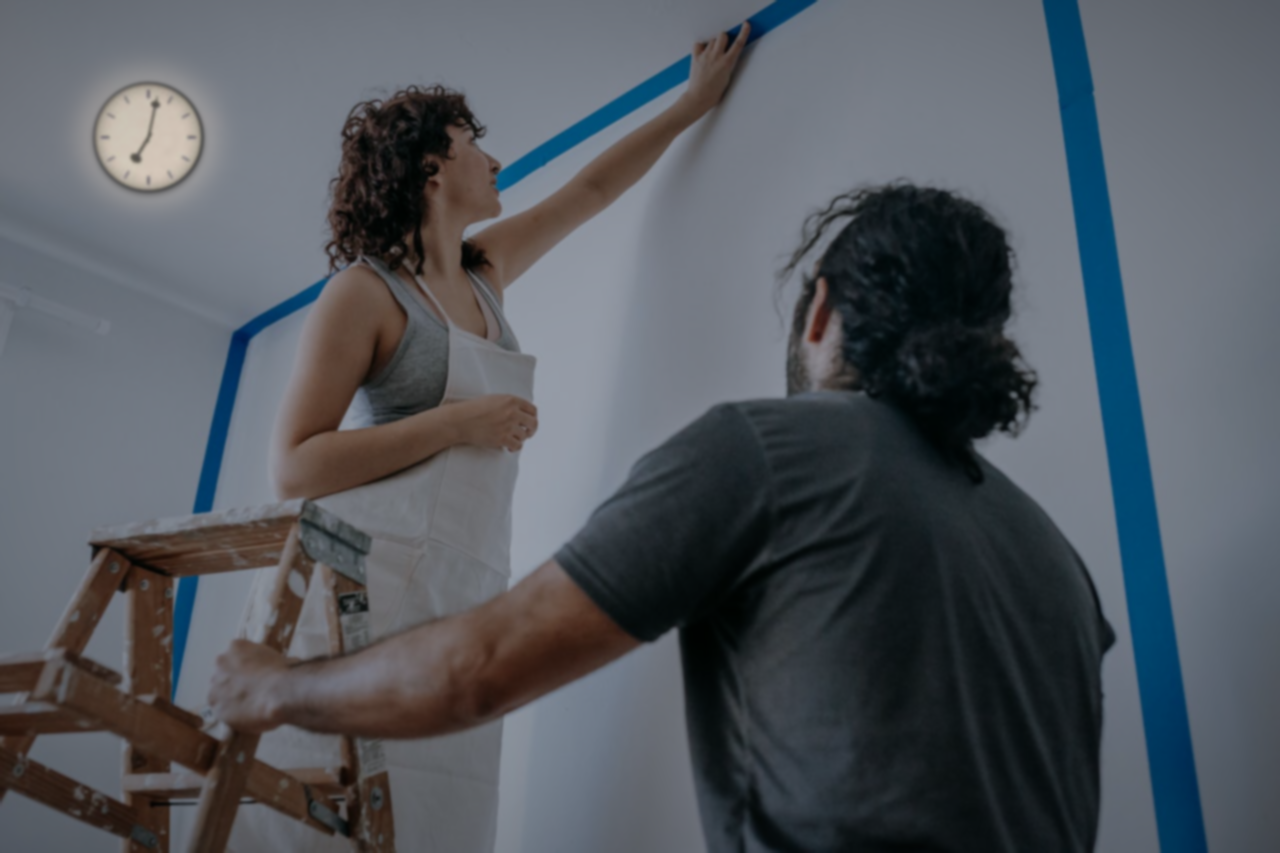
7:02
